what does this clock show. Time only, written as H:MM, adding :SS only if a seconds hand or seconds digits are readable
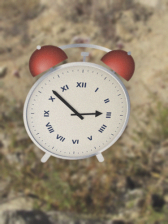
2:52
